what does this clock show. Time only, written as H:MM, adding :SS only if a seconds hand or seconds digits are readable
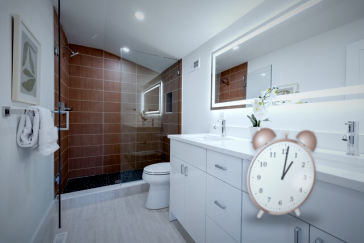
1:01
